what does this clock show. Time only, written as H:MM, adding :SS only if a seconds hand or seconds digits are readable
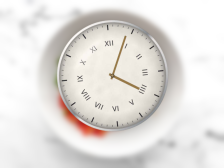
4:04
